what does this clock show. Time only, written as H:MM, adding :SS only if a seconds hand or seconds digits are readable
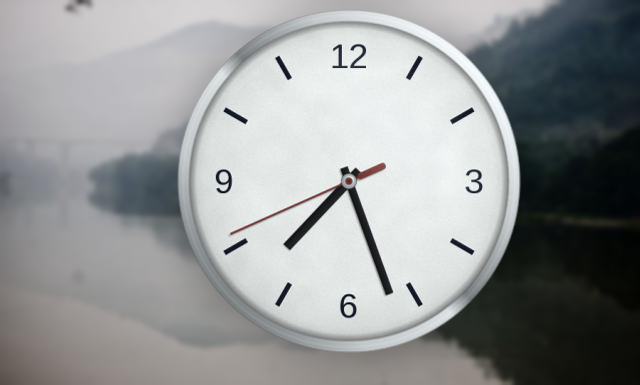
7:26:41
